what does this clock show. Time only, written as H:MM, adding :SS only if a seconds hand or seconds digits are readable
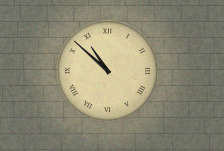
10:52
